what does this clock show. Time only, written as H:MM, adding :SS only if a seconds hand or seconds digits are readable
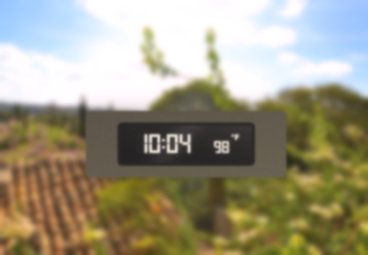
10:04
